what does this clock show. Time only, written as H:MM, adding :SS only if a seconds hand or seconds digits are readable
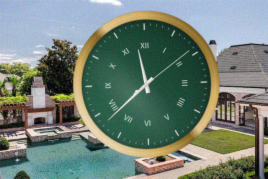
11:38:09
